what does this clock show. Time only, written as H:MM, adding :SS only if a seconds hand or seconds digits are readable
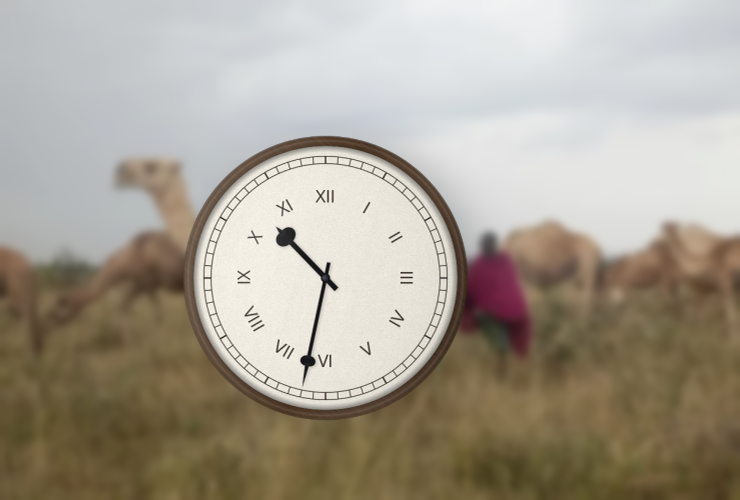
10:32
